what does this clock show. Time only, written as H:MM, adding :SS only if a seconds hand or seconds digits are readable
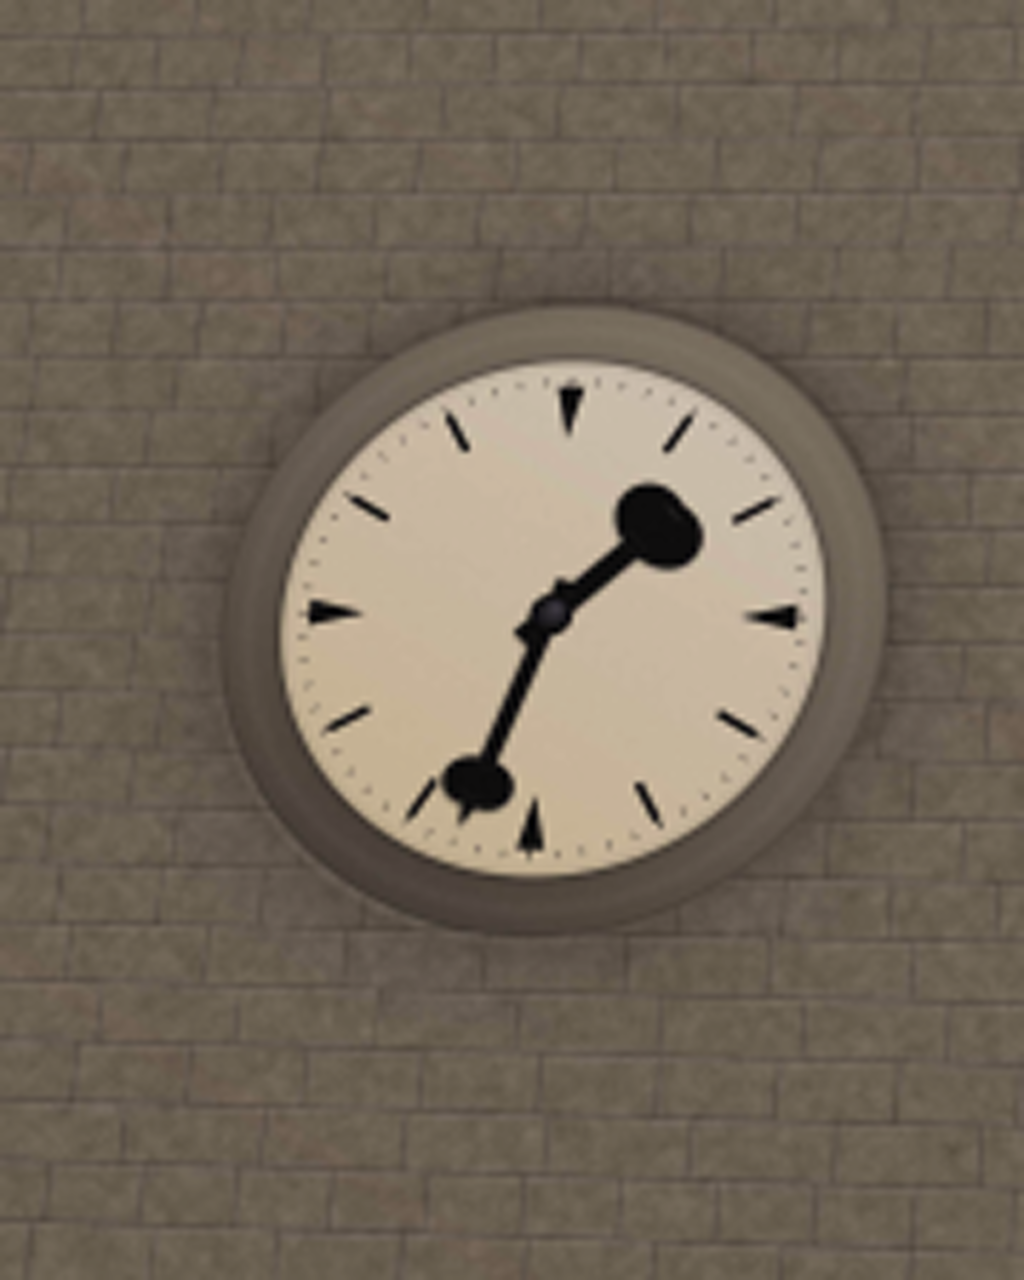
1:33
